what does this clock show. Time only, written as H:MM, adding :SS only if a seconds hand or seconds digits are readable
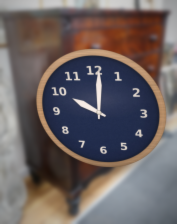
10:01
